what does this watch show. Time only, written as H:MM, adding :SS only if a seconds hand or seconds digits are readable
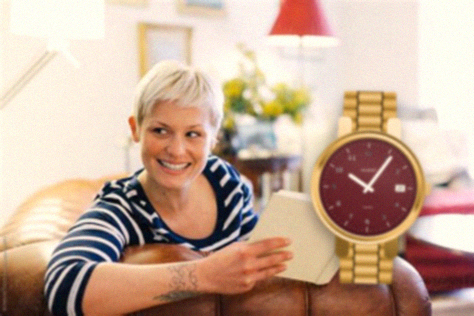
10:06
